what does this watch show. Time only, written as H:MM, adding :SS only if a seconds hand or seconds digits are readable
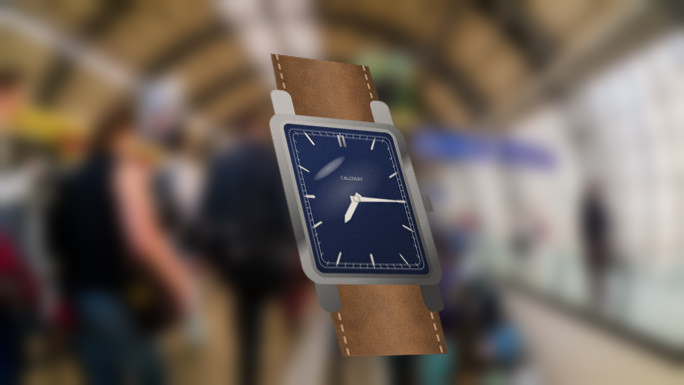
7:15
